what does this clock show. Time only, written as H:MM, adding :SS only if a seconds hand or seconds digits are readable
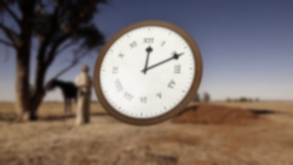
12:11
